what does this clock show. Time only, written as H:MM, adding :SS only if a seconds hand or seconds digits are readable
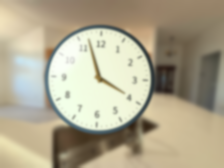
3:57
